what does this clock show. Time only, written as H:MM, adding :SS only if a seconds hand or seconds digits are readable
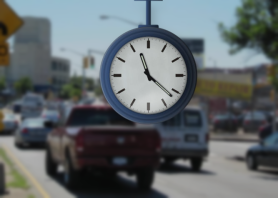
11:22
